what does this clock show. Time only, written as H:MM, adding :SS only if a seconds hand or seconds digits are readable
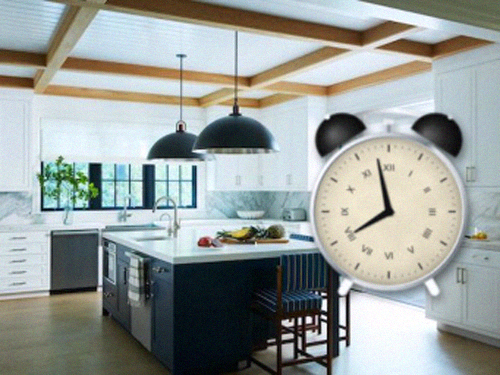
7:58
